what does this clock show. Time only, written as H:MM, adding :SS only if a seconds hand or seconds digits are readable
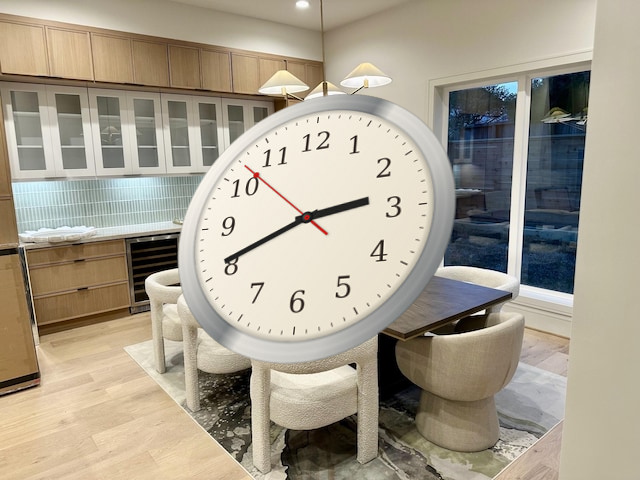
2:40:52
